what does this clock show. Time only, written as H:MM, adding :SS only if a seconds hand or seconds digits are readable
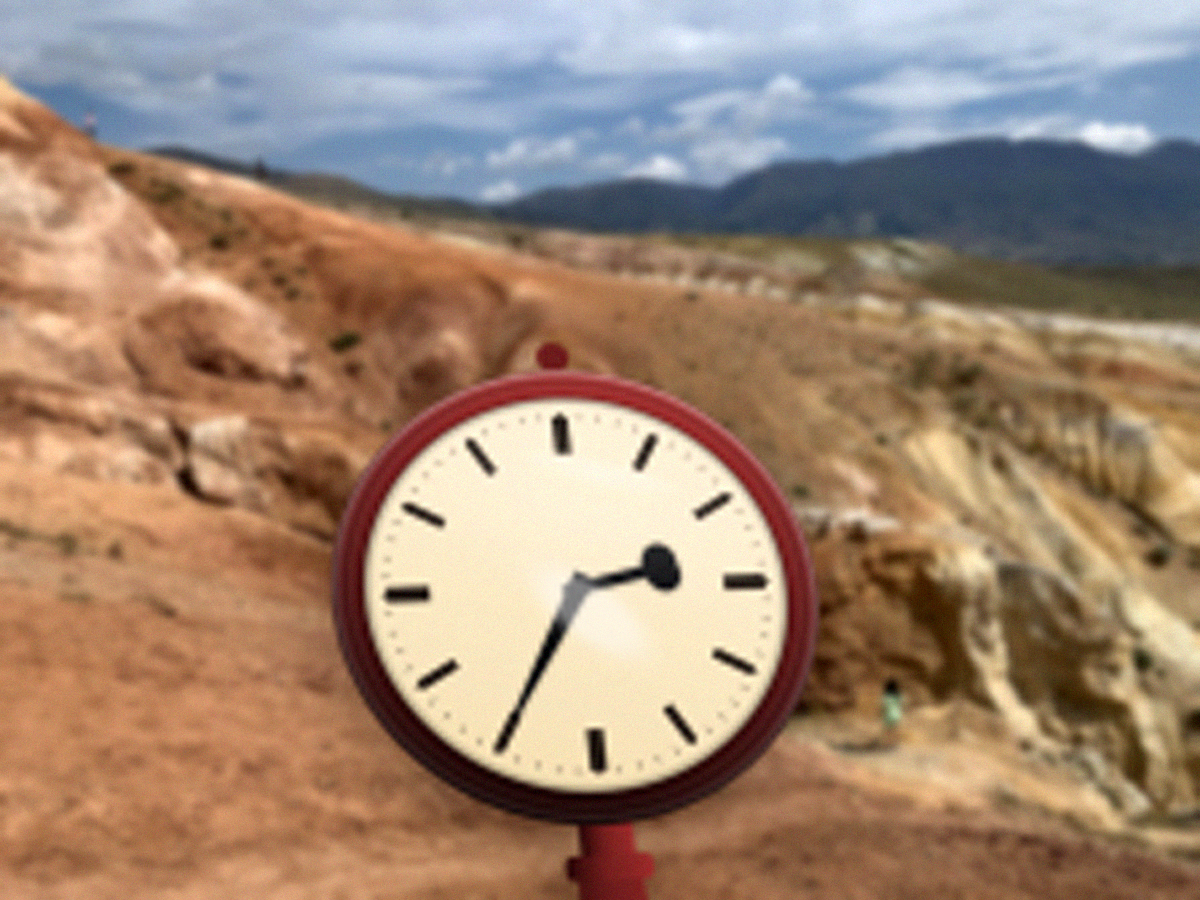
2:35
